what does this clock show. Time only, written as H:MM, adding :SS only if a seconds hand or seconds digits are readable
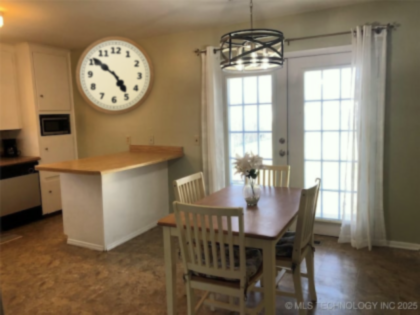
4:51
